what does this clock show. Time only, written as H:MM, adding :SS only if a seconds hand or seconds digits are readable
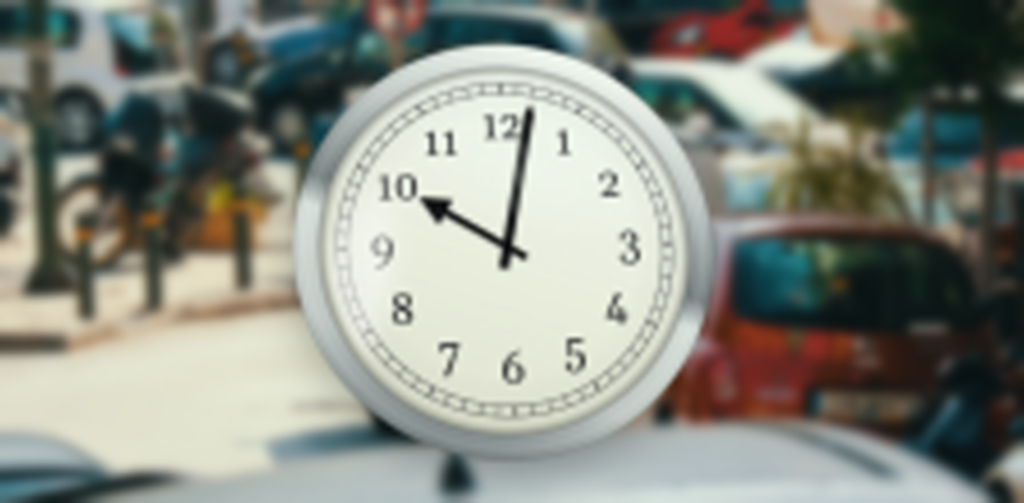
10:02
